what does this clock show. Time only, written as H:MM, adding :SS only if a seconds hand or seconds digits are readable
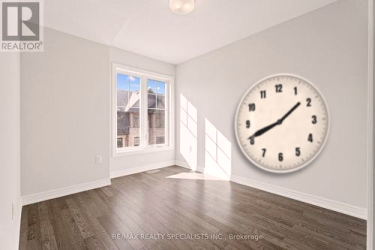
1:41
